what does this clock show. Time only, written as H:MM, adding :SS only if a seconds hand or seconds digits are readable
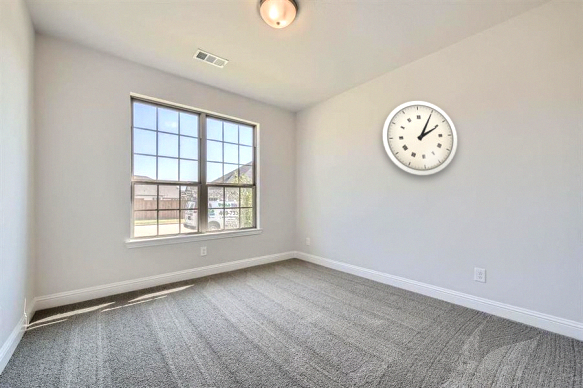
2:05
